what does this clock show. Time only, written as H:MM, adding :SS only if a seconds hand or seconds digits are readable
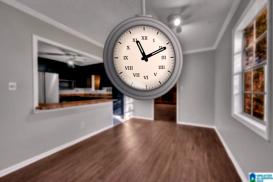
11:11
